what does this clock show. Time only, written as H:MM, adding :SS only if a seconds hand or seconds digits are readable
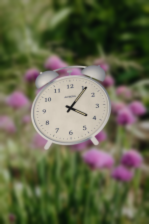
4:06
